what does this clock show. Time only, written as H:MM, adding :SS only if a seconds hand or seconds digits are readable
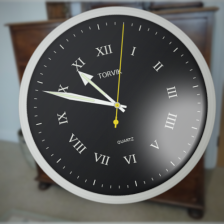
10:49:03
